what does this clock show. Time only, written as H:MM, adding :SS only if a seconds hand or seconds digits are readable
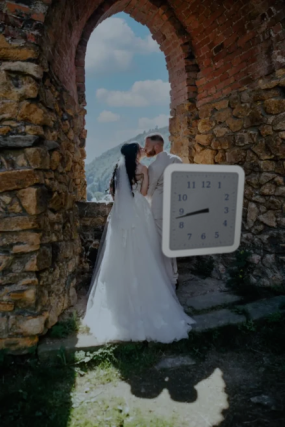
8:43
